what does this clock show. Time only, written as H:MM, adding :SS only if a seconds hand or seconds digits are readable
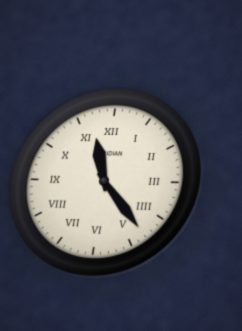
11:23
